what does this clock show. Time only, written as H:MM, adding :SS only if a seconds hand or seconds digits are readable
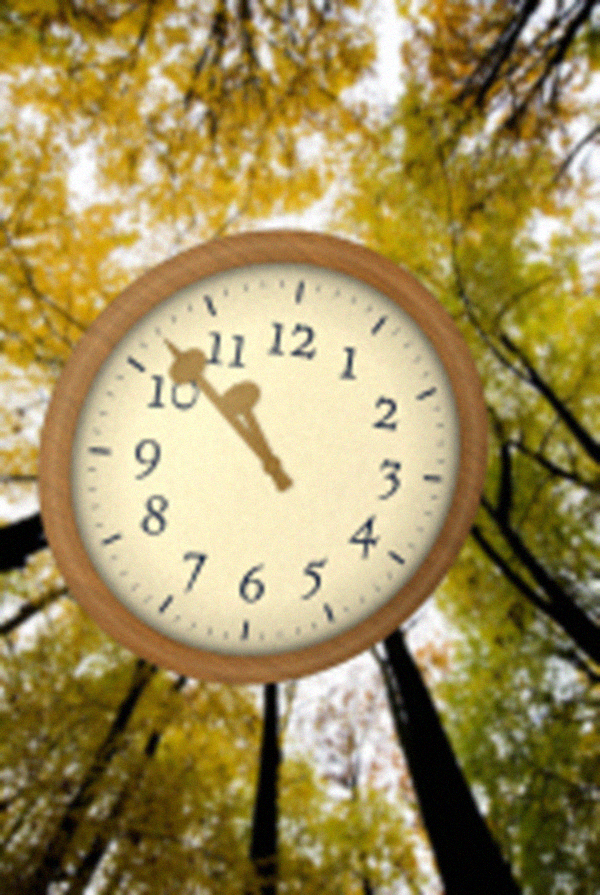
10:52
